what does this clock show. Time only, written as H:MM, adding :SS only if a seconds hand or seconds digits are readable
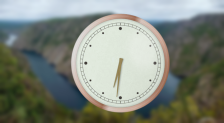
6:31
